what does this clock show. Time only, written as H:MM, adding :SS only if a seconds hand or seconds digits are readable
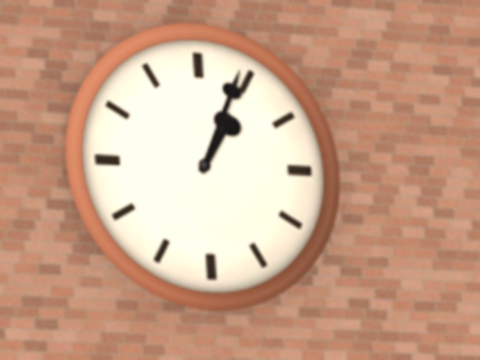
1:04
